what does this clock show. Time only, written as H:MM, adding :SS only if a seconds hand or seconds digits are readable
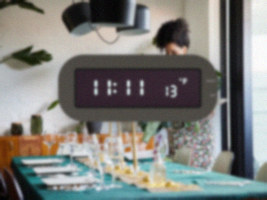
11:11
